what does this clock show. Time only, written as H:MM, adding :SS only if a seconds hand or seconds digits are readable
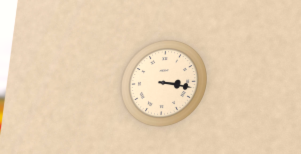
3:17
